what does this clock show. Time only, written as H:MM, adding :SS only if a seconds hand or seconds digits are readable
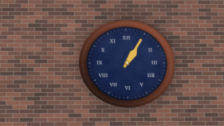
1:05
